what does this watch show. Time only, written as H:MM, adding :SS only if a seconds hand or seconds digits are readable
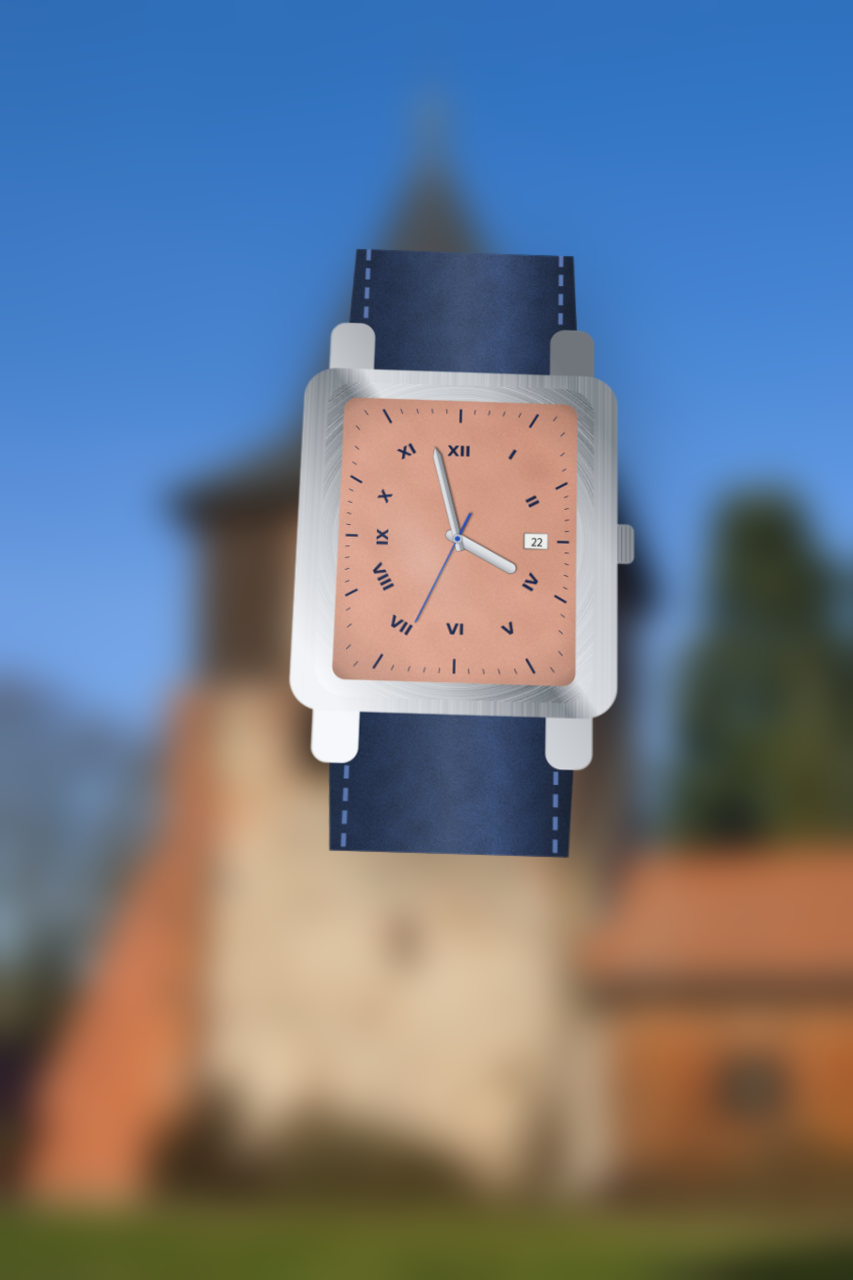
3:57:34
